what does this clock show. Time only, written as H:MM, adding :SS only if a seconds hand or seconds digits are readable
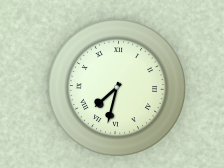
7:32
